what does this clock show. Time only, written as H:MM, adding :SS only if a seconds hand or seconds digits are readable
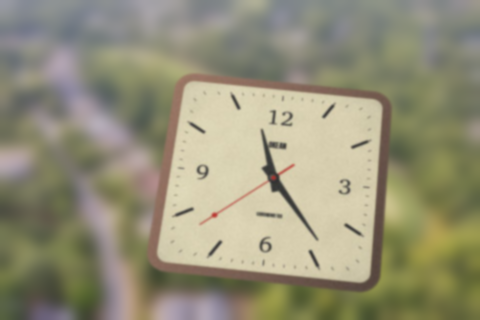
11:23:38
